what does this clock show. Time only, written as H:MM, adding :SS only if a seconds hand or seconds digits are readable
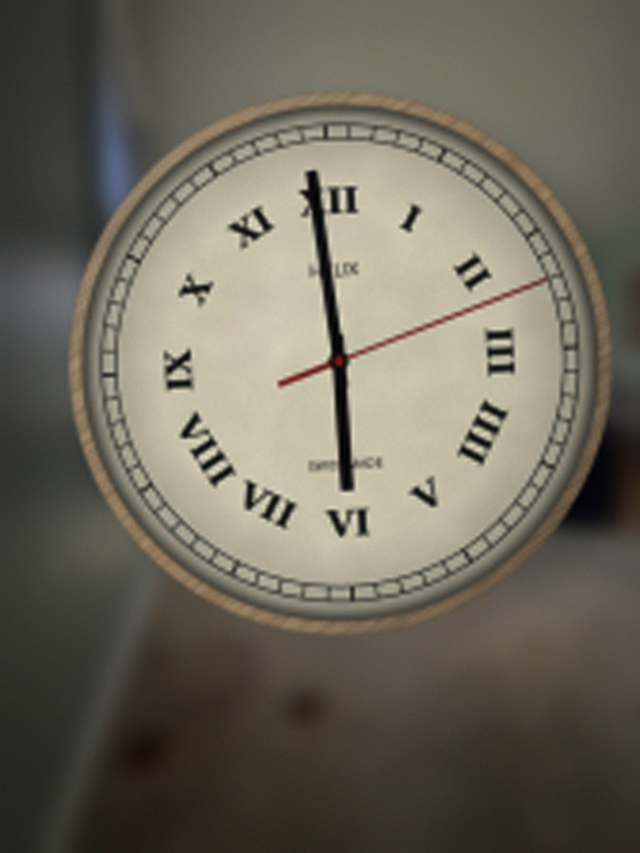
5:59:12
